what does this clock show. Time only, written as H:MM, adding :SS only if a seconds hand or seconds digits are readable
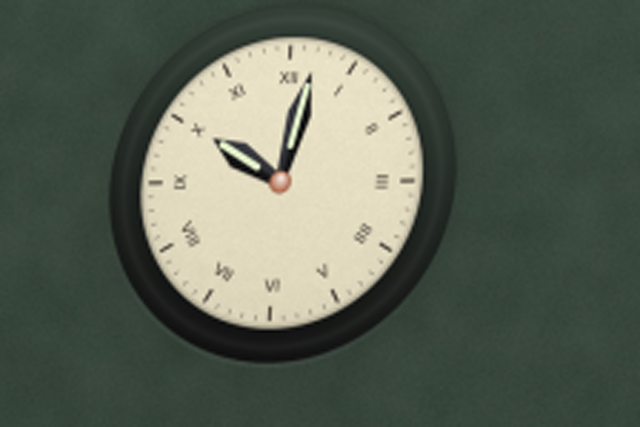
10:02
